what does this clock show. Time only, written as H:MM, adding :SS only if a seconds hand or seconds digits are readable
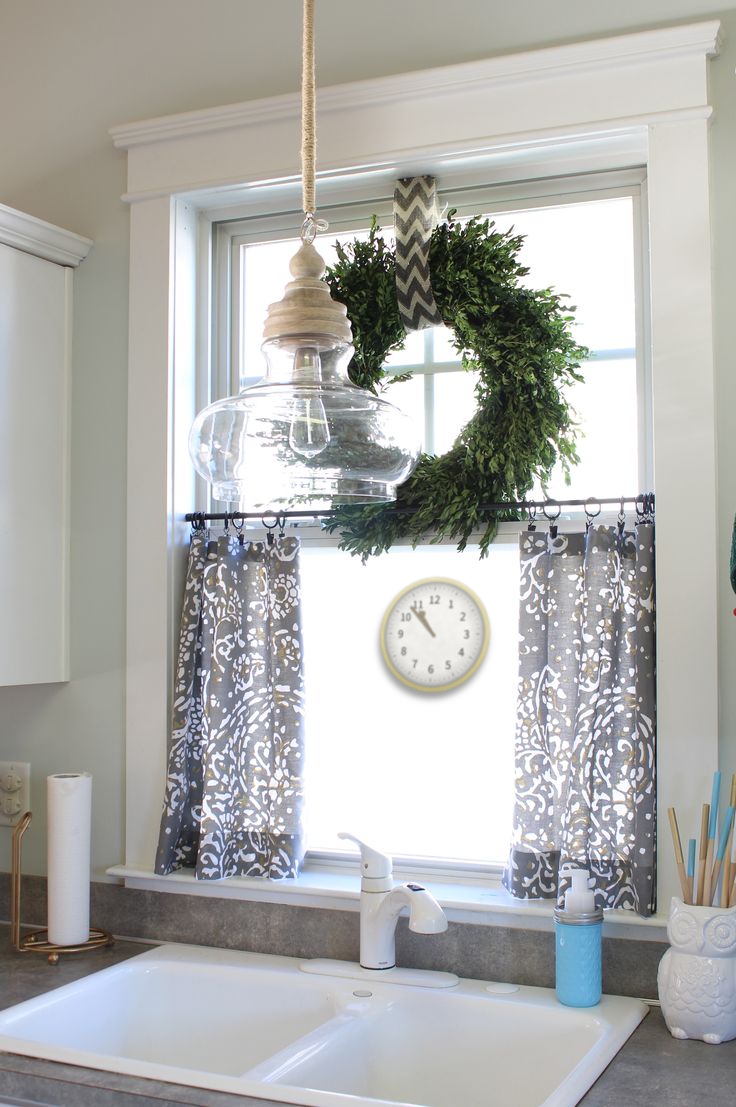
10:53
